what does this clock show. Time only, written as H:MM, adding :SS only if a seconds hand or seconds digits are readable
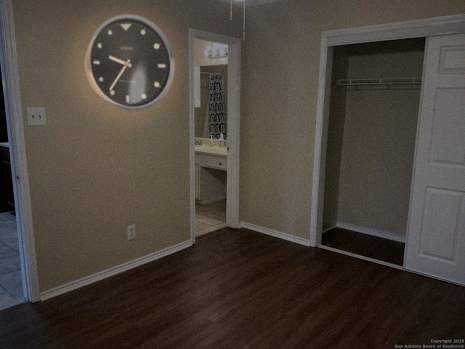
9:36
